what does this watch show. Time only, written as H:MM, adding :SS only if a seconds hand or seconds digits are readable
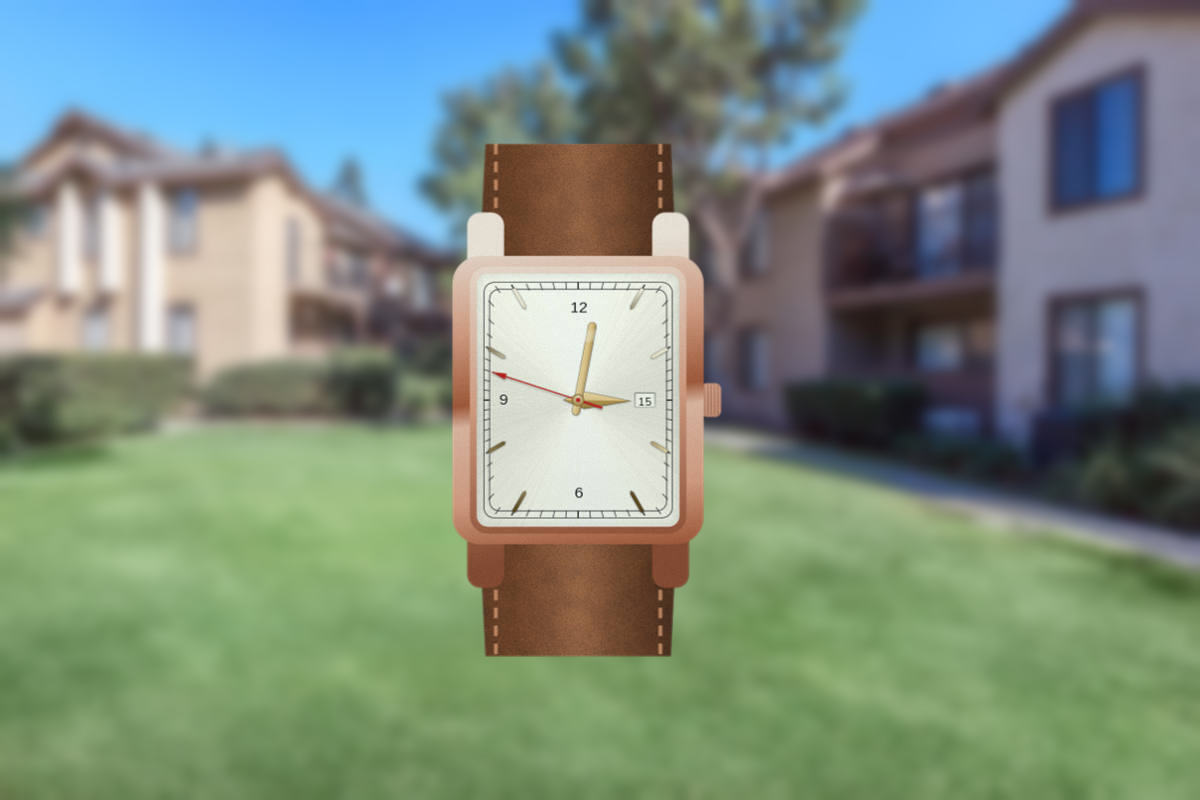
3:01:48
